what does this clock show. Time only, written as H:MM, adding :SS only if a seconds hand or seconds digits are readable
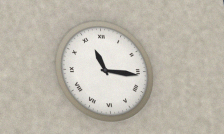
11:16
